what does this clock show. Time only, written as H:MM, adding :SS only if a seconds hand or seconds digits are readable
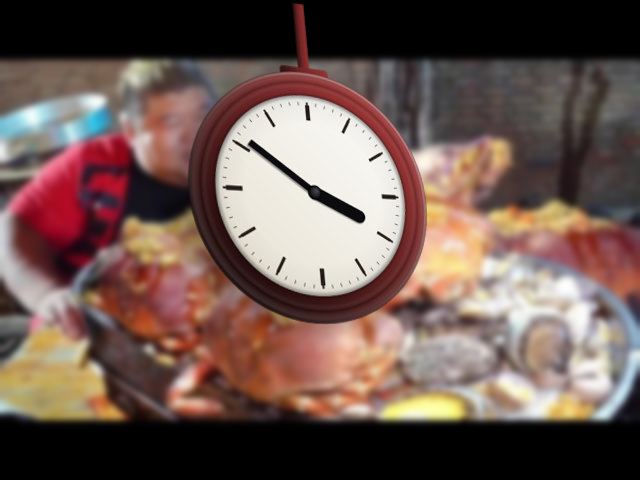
3:51
